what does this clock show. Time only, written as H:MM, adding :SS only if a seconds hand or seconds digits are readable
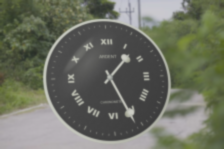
1:26
